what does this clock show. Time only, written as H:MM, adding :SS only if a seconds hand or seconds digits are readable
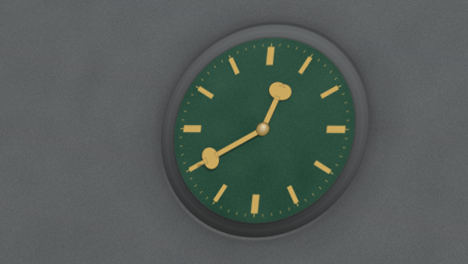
12:40
